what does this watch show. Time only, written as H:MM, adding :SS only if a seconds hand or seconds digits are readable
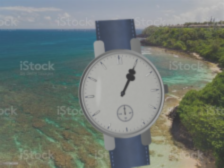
1:05
